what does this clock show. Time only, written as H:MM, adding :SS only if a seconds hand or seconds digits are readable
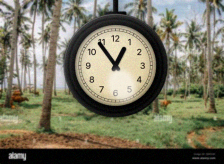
12:54
